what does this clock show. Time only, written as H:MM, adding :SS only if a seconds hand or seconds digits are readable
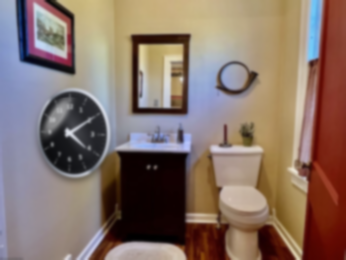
4:10
